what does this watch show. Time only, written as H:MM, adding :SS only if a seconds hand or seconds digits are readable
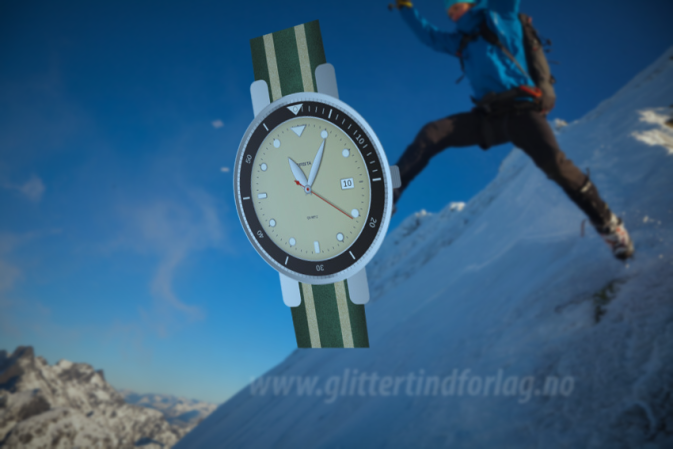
11:05:21
